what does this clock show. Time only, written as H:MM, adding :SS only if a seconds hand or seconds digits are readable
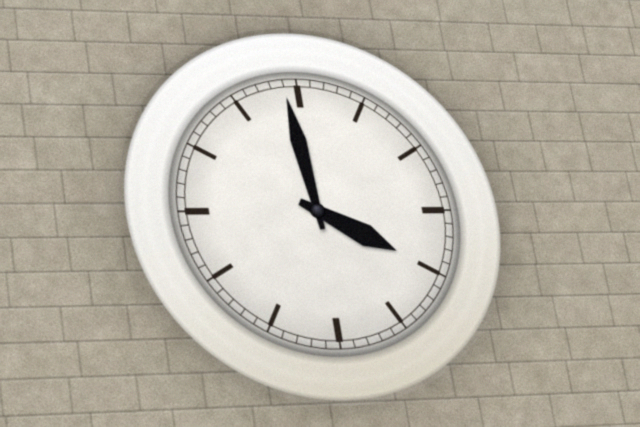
3:59
